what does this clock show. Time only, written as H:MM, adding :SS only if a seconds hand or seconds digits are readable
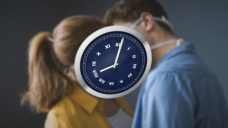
8:01
